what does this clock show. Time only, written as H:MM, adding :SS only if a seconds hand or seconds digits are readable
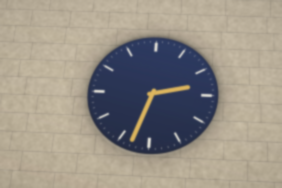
2:33
